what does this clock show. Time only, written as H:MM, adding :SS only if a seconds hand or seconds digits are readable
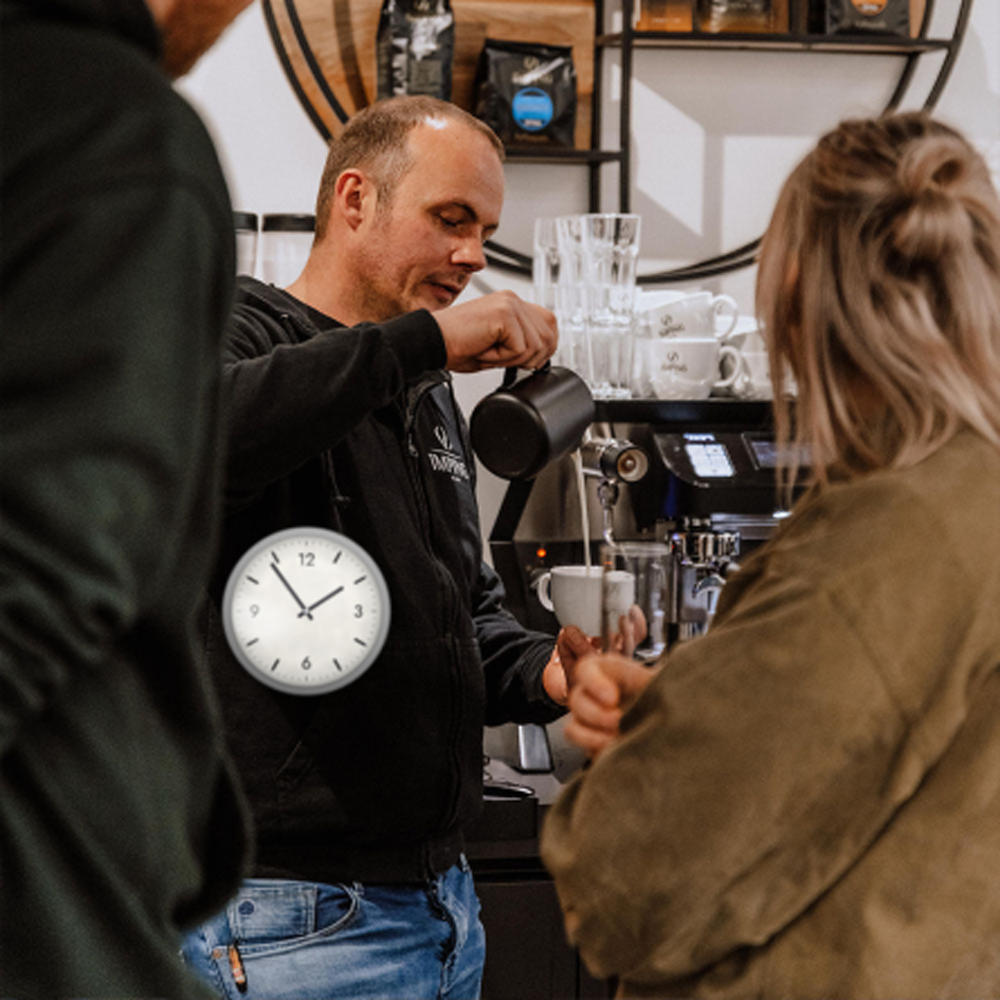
1:54
